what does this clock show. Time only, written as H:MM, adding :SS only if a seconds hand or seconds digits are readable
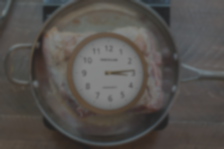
3:14
